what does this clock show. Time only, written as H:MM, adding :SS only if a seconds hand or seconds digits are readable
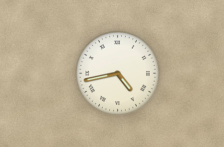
4:43
